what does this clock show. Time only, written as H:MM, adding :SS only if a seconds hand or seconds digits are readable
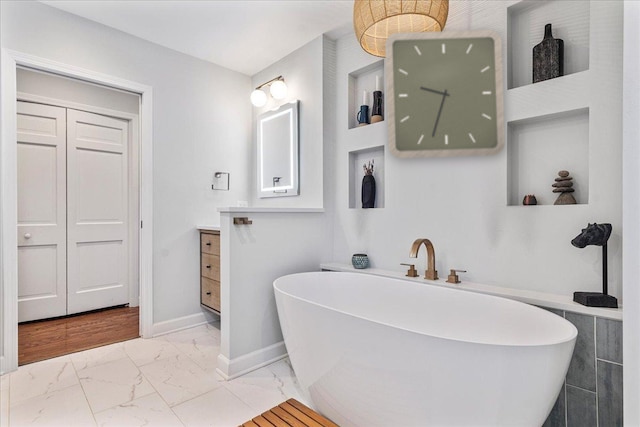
9:33
